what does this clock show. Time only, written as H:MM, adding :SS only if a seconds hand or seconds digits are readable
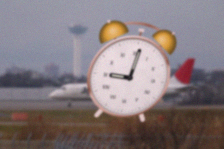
9:01
